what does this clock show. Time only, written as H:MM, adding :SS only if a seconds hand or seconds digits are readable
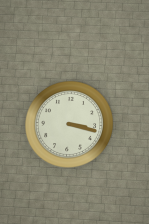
3:17
